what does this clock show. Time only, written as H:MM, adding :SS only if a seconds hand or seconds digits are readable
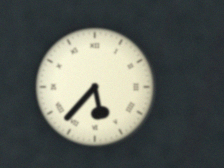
5:37
